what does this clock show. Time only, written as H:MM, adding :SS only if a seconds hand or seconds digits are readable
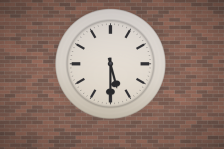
5:30
